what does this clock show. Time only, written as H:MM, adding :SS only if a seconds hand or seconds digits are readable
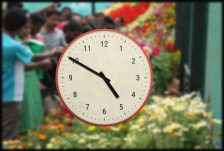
4:50
